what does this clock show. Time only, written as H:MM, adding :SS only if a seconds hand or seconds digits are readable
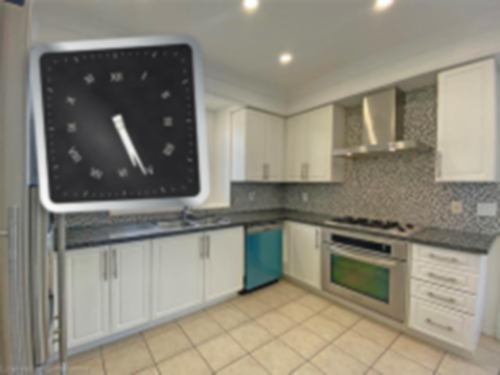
5:26
